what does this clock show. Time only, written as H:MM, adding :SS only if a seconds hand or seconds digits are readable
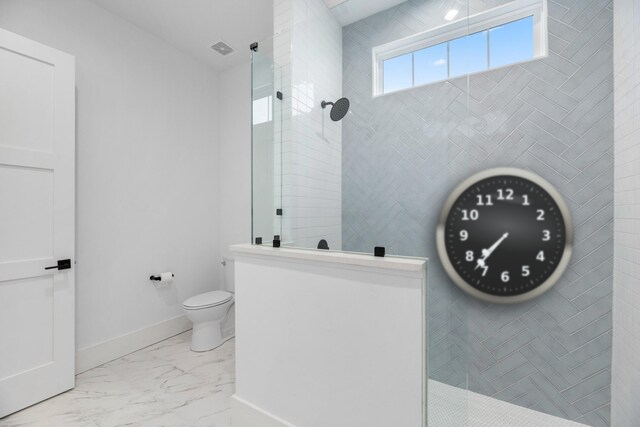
7:37
